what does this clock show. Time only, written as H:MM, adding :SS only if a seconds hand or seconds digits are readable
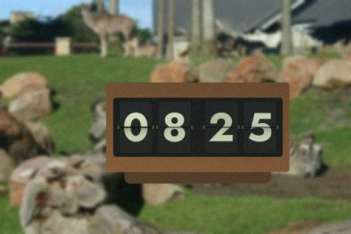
8:25
